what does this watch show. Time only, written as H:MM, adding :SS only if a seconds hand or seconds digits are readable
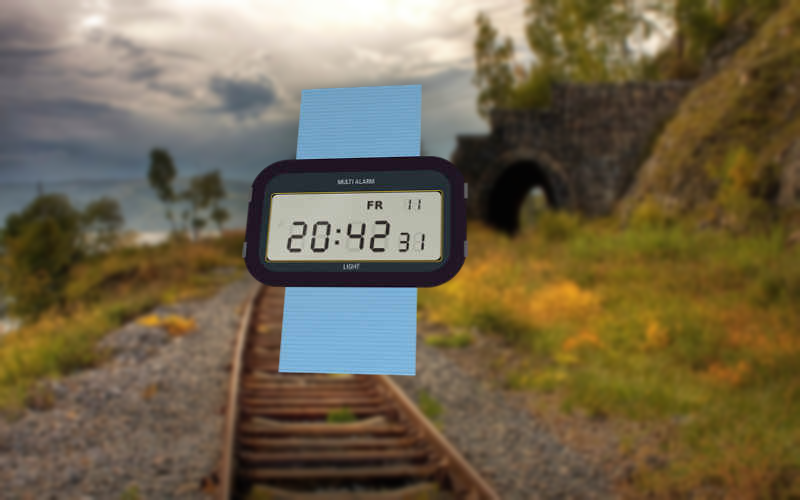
20:42:31
